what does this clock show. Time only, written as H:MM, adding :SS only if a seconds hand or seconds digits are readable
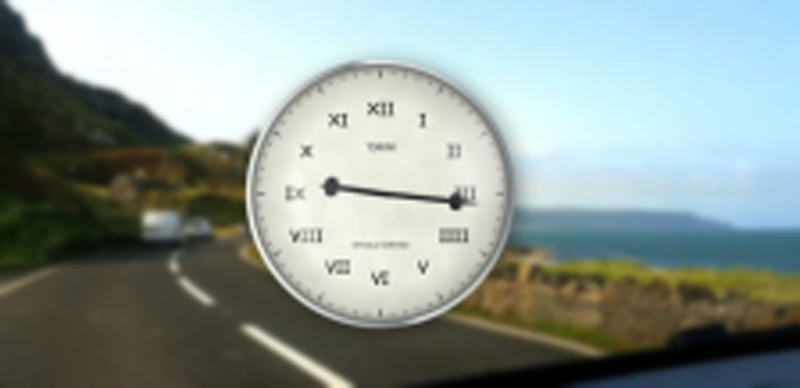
9:16
